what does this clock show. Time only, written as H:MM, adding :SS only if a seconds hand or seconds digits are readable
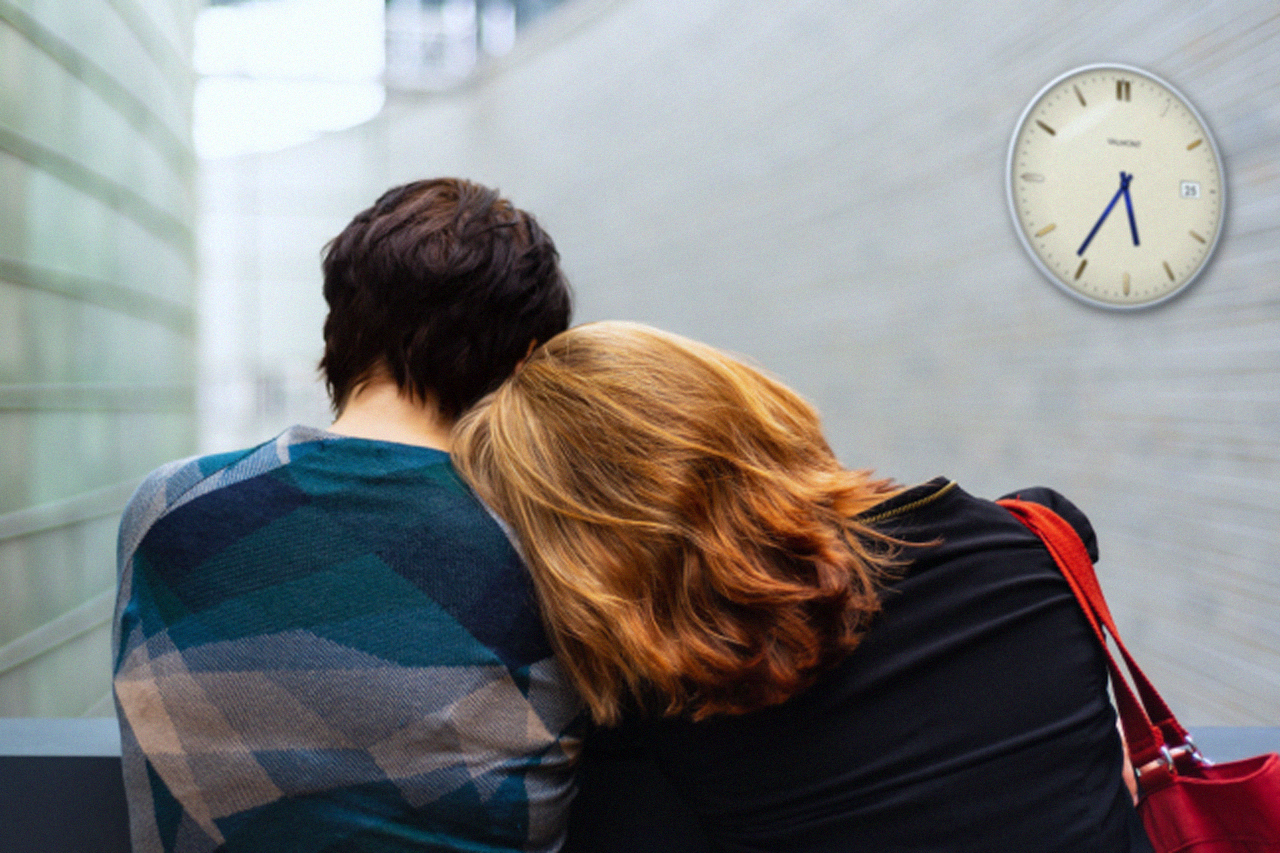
5:36
